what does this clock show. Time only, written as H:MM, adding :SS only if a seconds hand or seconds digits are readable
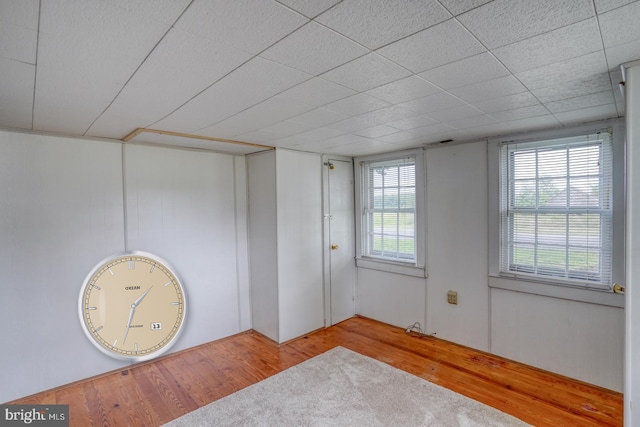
1:33
